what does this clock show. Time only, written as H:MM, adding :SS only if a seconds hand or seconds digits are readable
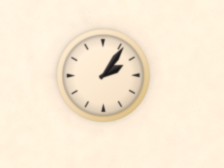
2:06
